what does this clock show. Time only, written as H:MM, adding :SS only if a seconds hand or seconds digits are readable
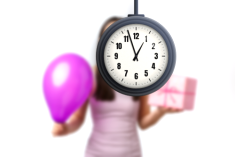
12:57
